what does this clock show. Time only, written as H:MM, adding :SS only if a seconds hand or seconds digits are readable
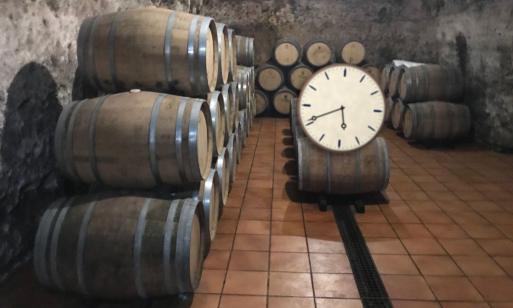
5:41
